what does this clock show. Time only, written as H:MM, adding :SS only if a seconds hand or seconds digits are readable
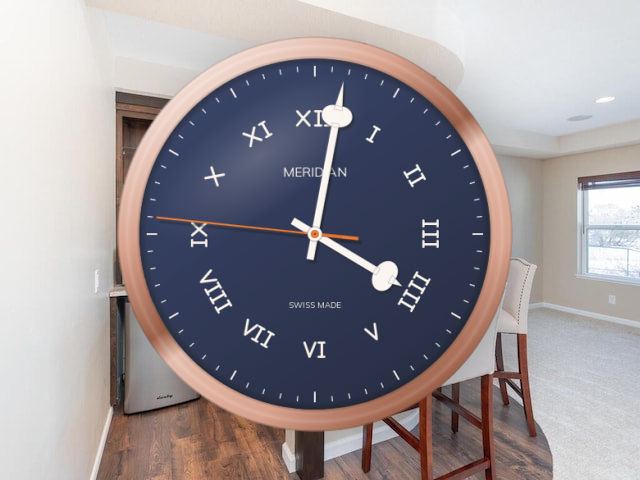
4:01:46
